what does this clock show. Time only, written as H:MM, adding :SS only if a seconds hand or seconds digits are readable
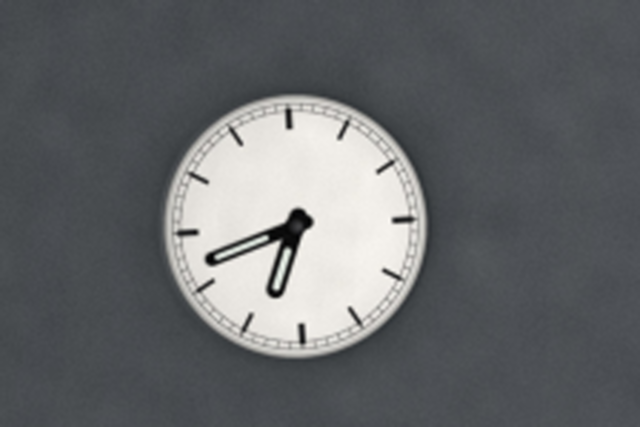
6:42
